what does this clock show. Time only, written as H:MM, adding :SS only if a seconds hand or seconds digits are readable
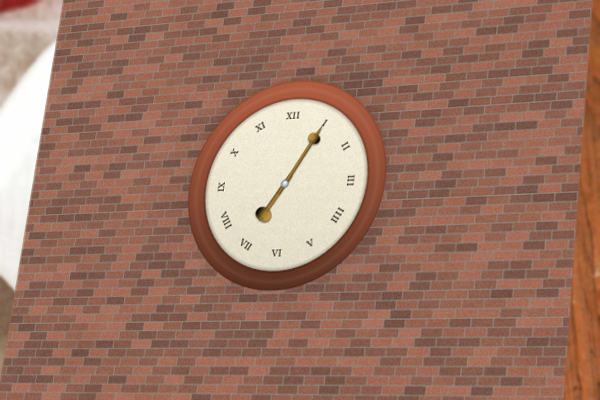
7:05
